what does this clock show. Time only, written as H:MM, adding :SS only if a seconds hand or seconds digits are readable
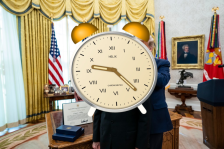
9:23
